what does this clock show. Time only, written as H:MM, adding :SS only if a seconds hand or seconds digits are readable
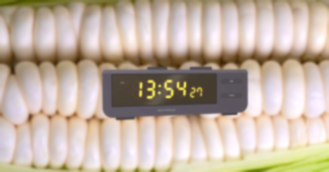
13:54
